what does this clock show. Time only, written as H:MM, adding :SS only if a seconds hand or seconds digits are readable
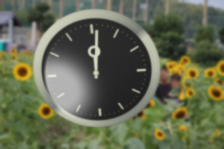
12:01
